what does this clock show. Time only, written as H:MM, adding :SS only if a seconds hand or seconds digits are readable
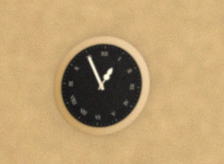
12:55
